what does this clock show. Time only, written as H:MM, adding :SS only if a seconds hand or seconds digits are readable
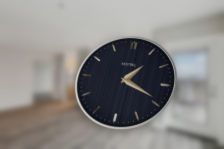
1:19
